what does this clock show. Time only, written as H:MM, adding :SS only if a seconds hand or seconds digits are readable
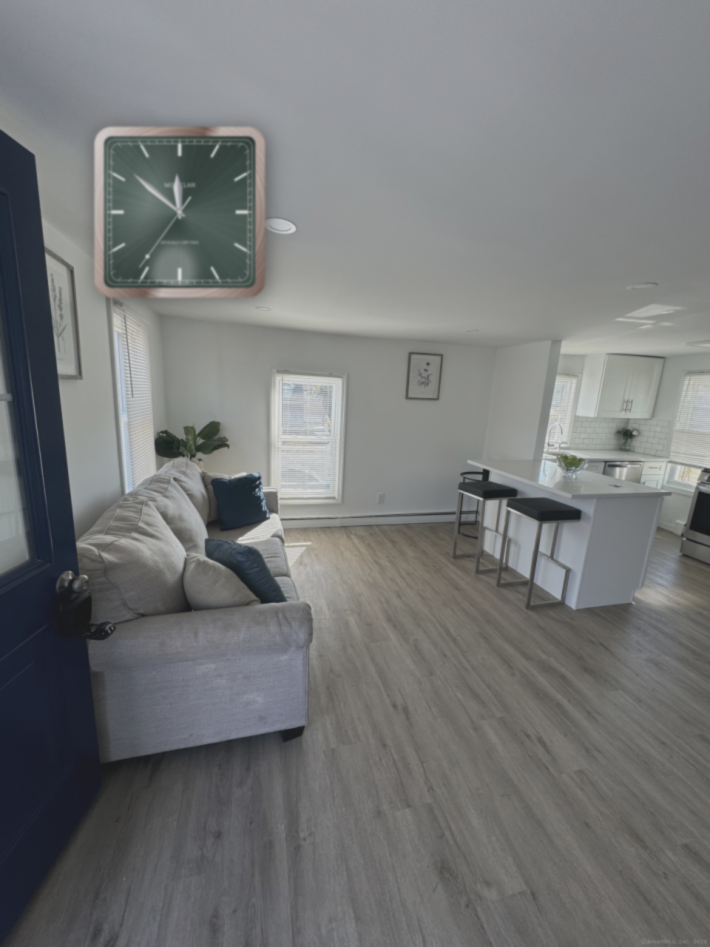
11:51:36
